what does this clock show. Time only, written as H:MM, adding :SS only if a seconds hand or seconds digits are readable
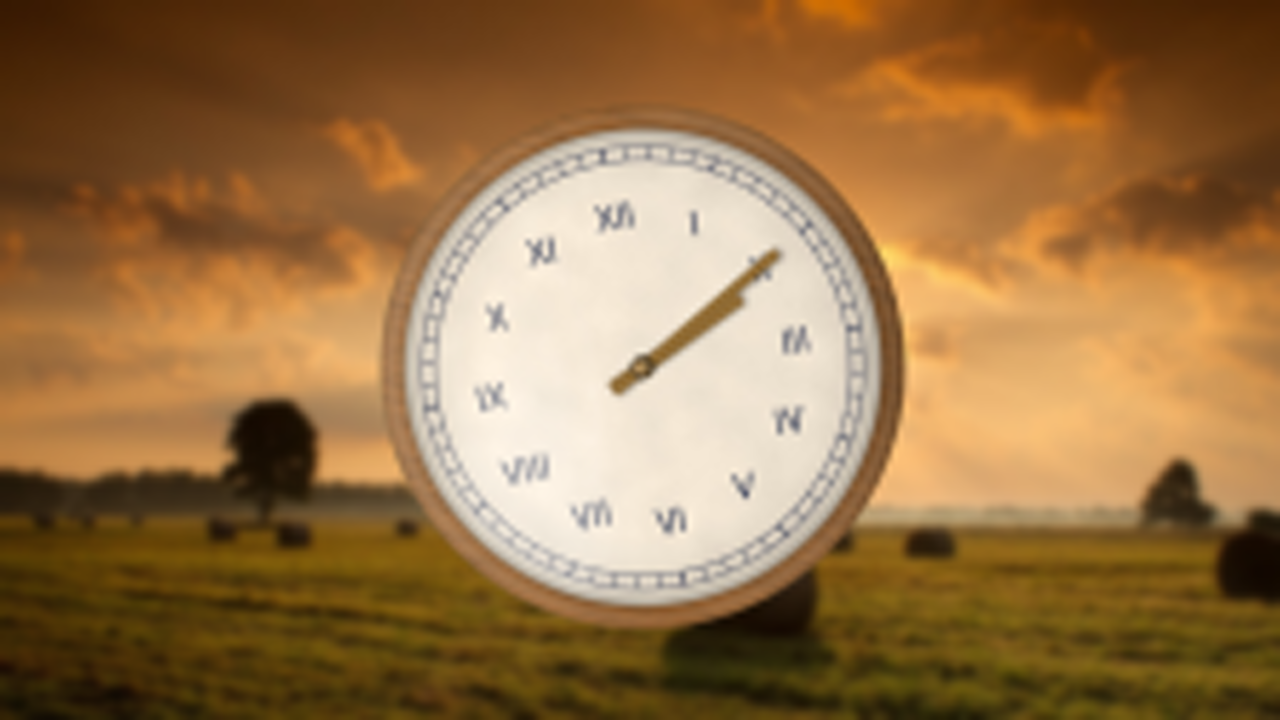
2:10
